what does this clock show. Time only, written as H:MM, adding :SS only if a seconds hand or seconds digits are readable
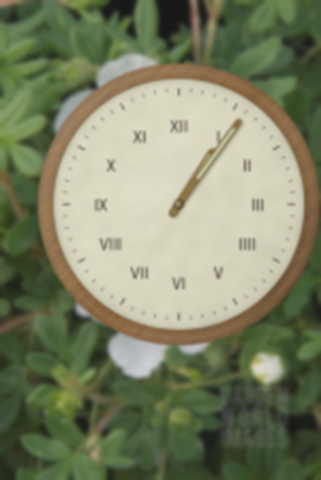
1:06
